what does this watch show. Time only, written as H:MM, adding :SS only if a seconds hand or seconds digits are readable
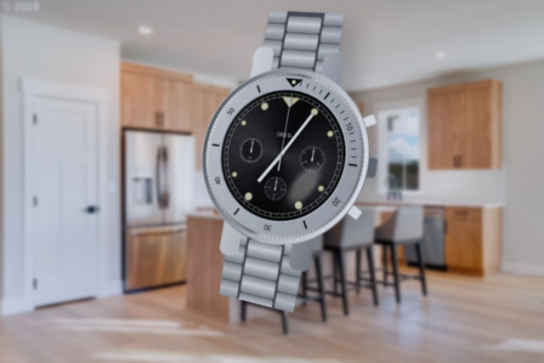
7:05
